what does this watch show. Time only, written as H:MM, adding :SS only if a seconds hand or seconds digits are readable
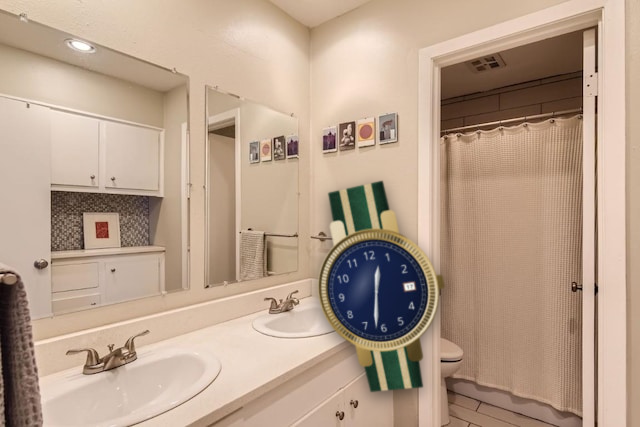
12:32
